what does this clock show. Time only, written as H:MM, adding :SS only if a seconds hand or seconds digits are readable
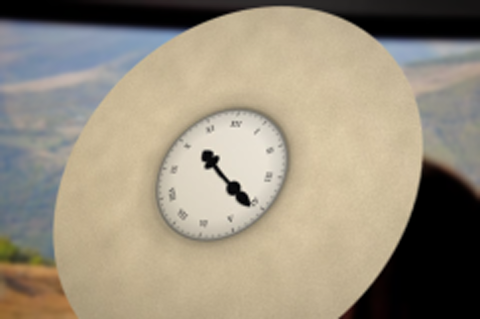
10:21
